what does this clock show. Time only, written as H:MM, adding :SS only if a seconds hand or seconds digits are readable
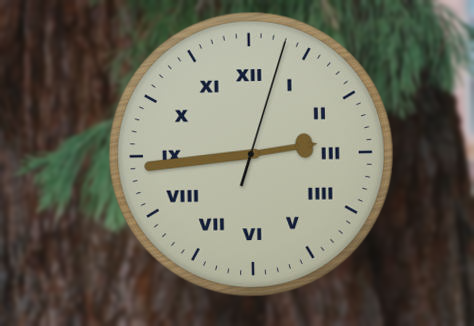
2:44:03
